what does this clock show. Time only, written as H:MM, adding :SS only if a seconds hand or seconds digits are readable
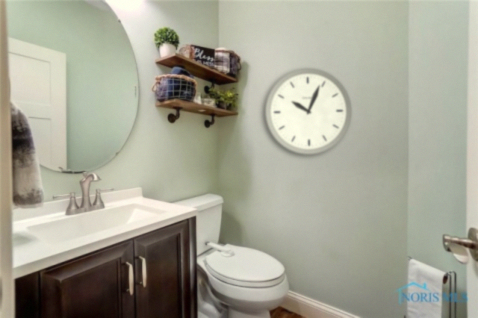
10:04
